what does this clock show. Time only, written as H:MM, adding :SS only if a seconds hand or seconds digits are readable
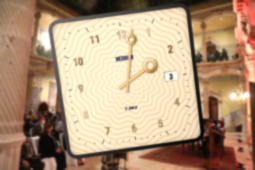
2:02
